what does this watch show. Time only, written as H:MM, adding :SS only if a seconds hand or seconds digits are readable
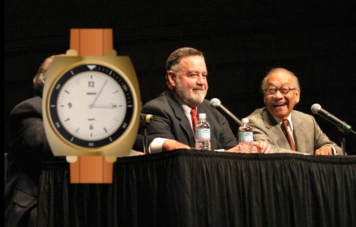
3:05
